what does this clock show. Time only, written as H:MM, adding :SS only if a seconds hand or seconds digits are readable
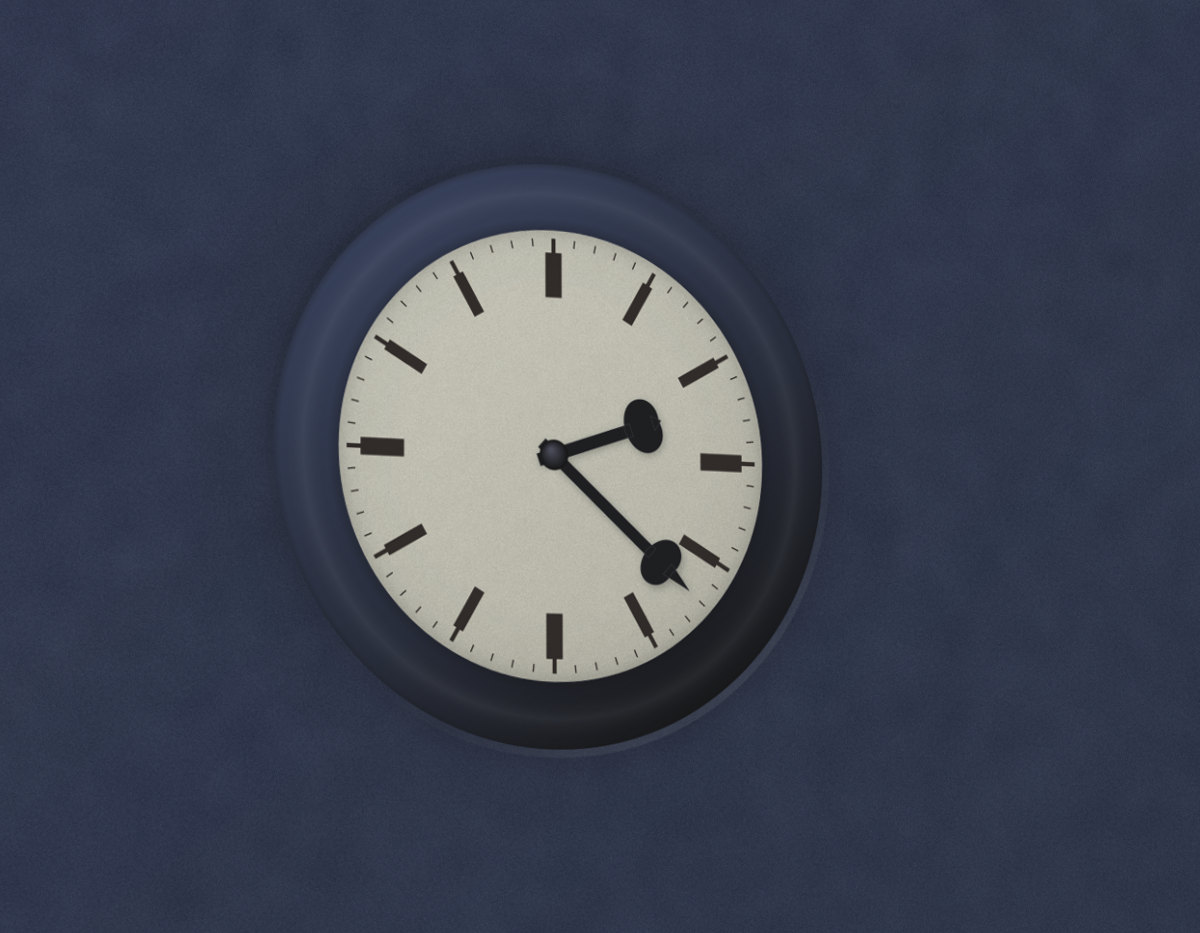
2:22
